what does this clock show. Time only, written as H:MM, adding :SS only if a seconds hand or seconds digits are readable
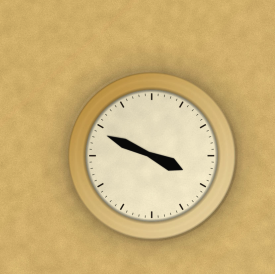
3:49
